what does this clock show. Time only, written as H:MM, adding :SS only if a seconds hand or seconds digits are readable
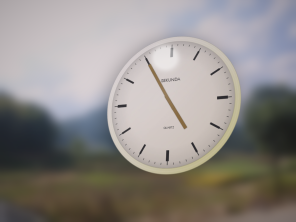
4:55
